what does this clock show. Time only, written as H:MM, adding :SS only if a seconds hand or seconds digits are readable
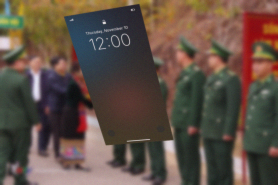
12:00
